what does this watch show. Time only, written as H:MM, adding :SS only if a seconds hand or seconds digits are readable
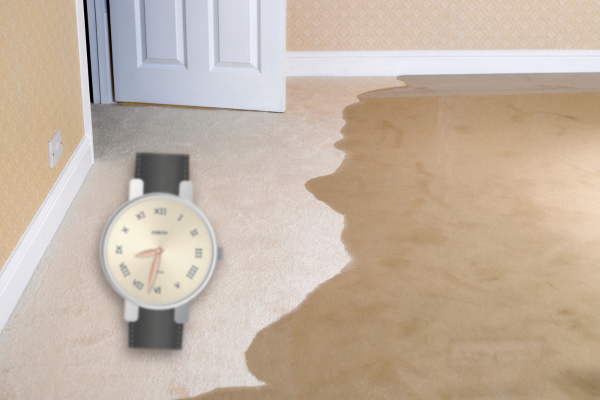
8:32
